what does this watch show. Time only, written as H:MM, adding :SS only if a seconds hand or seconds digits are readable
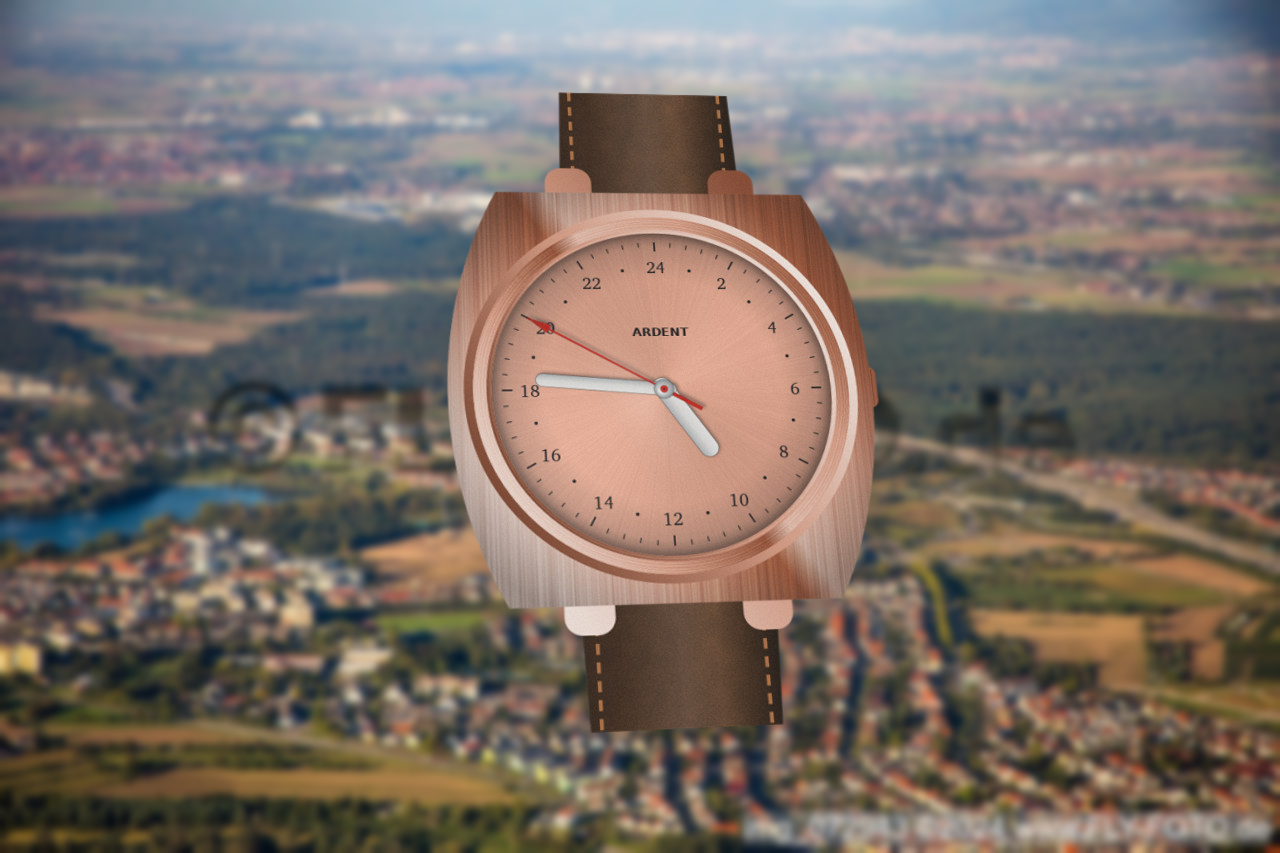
9:45:50
